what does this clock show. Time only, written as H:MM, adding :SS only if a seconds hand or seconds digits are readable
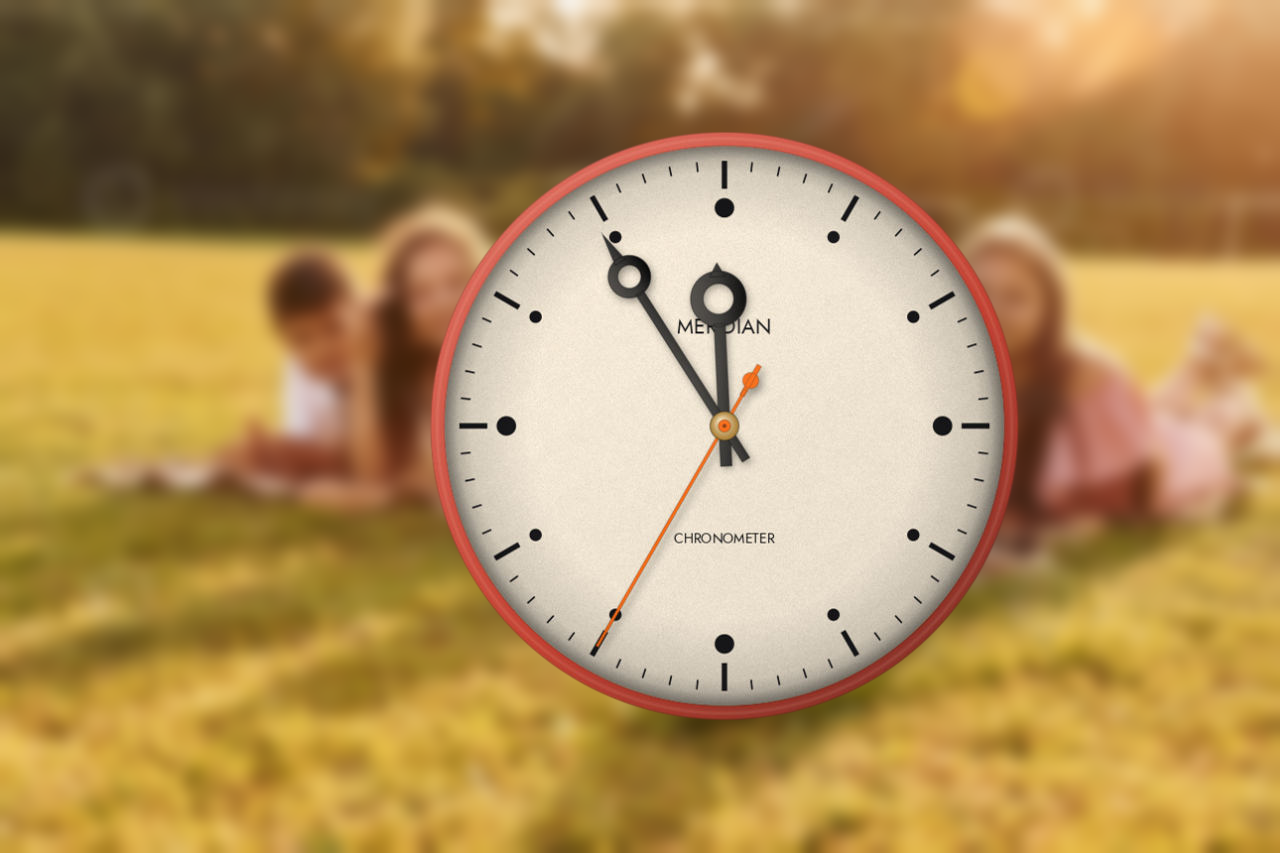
11:54:35
